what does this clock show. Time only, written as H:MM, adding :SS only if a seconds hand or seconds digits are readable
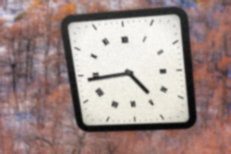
4:44
